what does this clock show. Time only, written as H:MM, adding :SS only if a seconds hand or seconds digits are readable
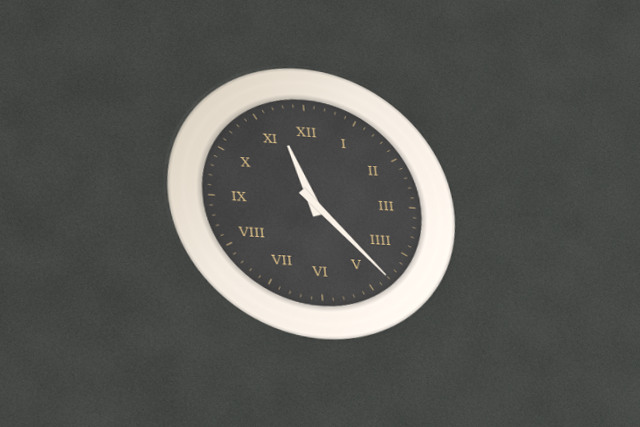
11:23
